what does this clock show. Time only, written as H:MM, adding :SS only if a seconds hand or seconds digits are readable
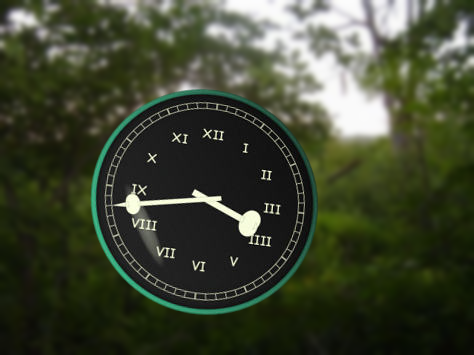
3:43
